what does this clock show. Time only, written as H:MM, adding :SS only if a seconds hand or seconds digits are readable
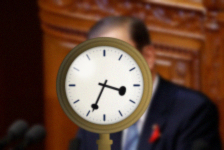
3:34
